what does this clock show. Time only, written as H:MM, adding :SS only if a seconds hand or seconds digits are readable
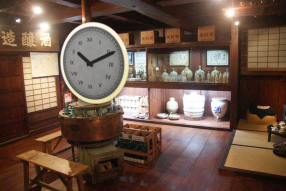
10:11
